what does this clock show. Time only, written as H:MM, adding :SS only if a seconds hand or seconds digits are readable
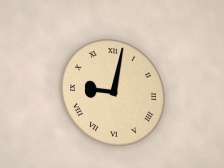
9:02
